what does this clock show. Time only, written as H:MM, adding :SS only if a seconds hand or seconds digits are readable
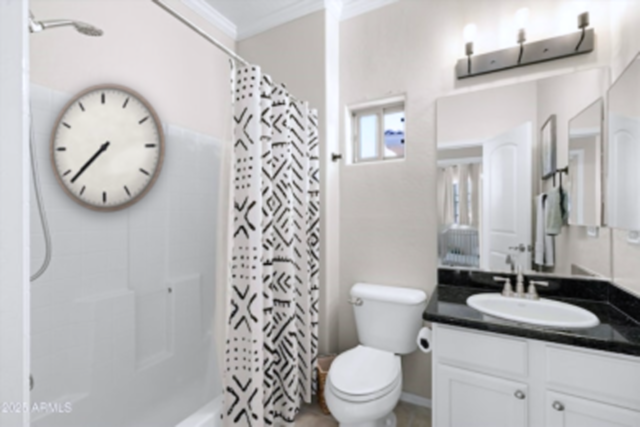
7:38
